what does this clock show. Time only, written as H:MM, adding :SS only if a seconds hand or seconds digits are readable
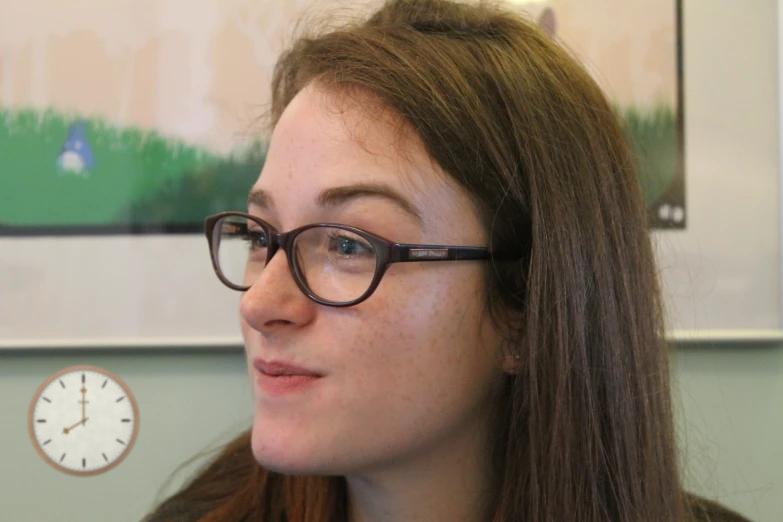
8:00
